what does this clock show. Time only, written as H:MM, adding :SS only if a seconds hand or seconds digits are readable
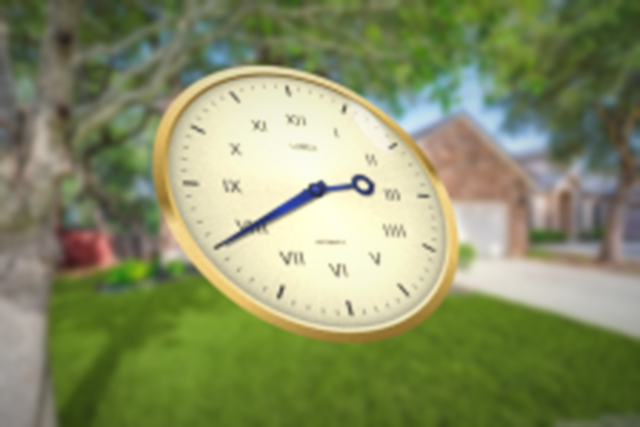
2:40
